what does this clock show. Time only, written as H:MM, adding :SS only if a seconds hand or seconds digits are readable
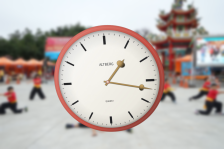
1:17
